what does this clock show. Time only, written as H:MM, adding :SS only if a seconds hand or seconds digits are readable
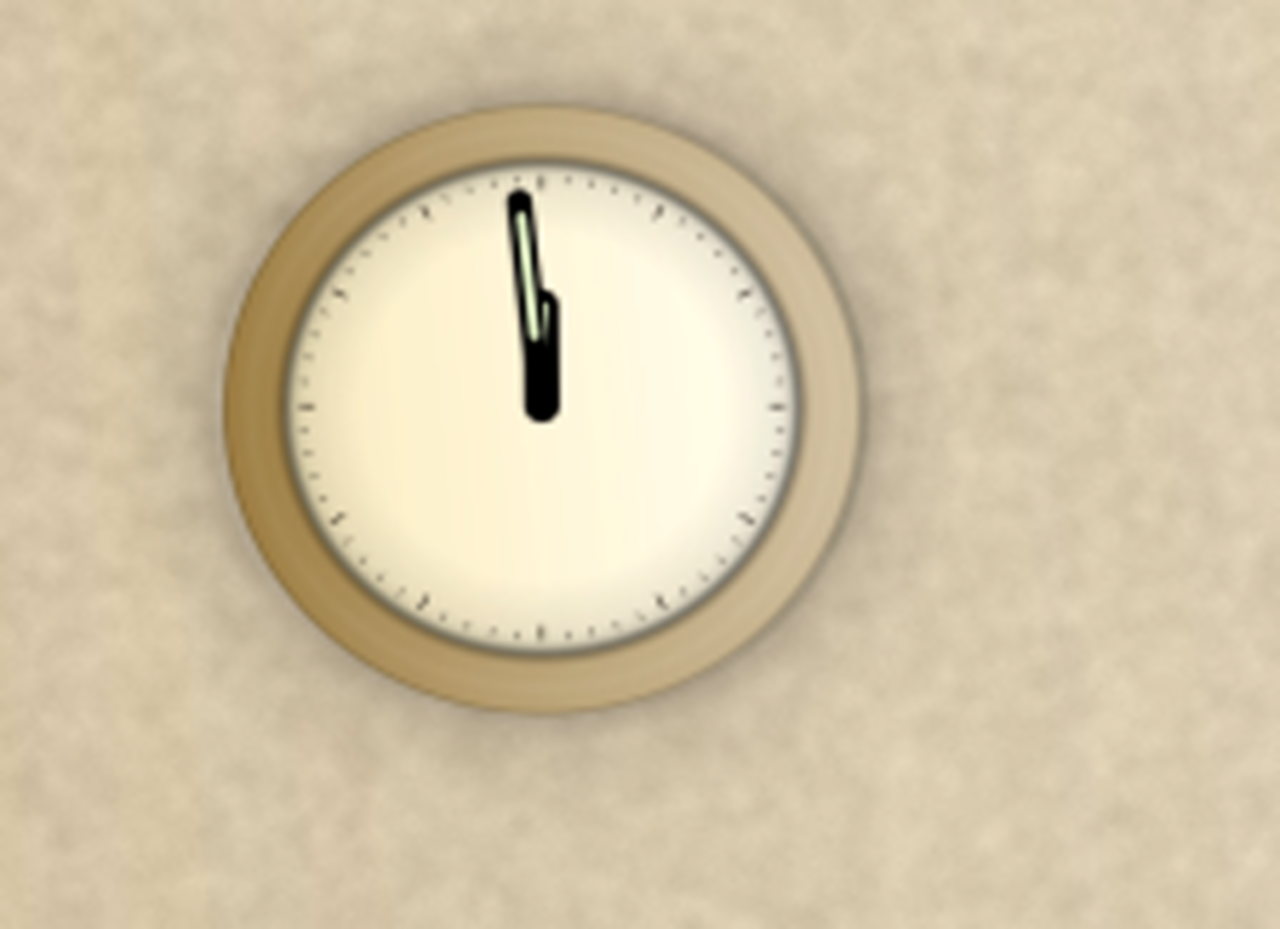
11:59
